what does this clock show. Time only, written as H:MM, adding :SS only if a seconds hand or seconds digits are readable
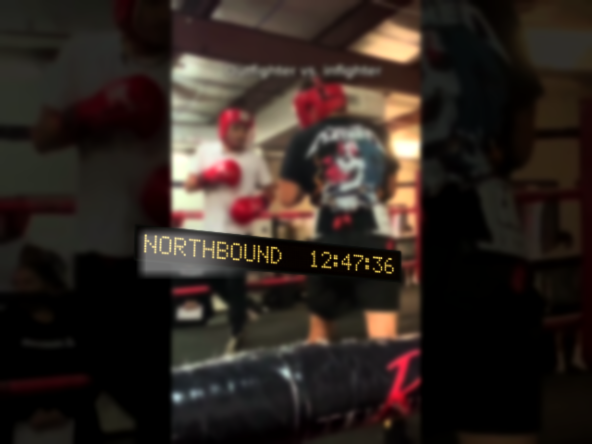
12:47:36
